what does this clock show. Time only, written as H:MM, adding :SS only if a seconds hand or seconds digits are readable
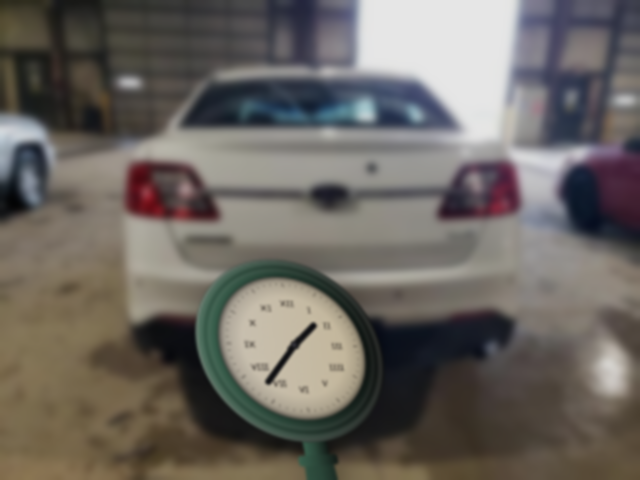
1:37
